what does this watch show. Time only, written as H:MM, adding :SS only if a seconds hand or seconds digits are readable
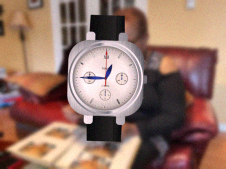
12:45
